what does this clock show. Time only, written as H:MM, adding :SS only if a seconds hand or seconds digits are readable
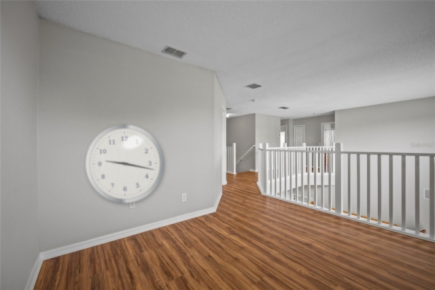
9:17
